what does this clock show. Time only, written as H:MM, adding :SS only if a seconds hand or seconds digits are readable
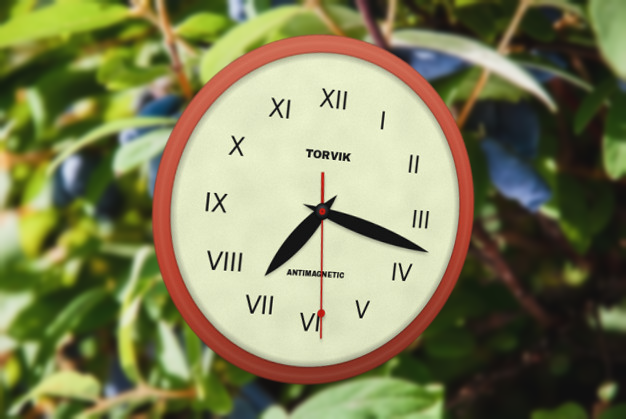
7:17:29
